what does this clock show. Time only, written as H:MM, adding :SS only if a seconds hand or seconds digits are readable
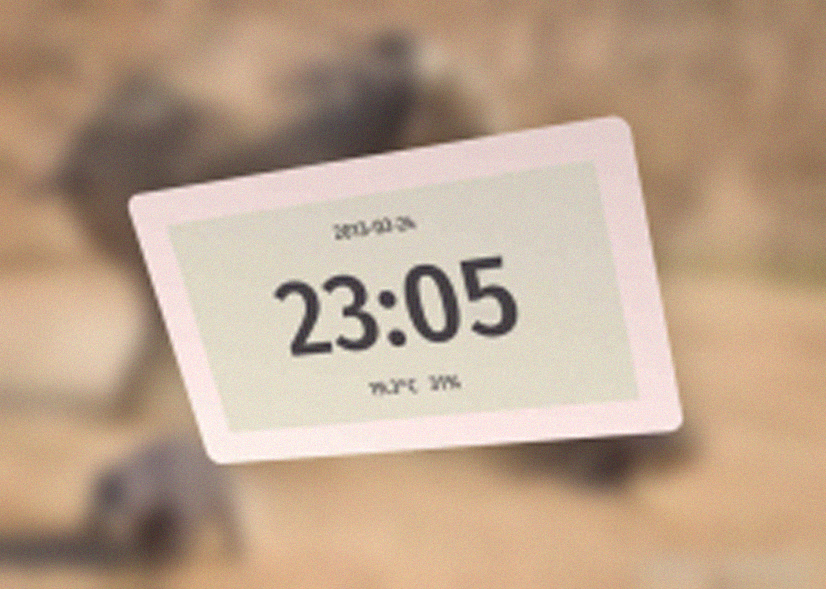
23:05
